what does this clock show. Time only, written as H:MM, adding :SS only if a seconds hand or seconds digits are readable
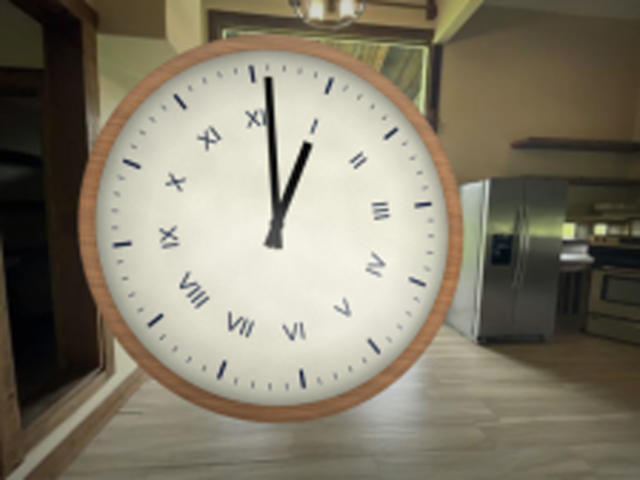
1:01
